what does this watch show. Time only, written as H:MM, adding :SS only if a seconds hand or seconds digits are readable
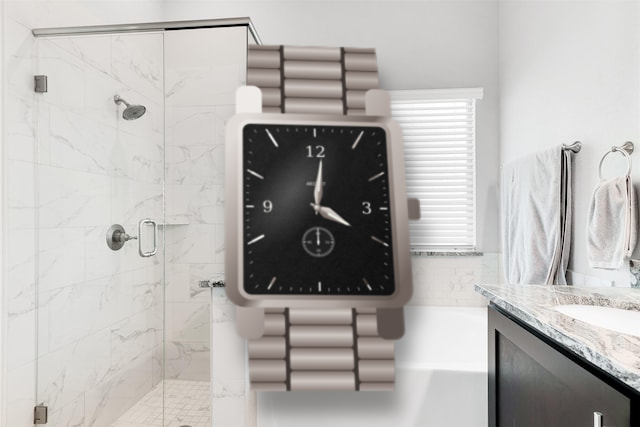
4:01
